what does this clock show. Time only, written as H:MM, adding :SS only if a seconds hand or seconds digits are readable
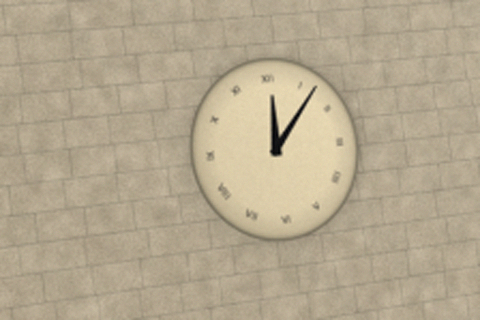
12:07
